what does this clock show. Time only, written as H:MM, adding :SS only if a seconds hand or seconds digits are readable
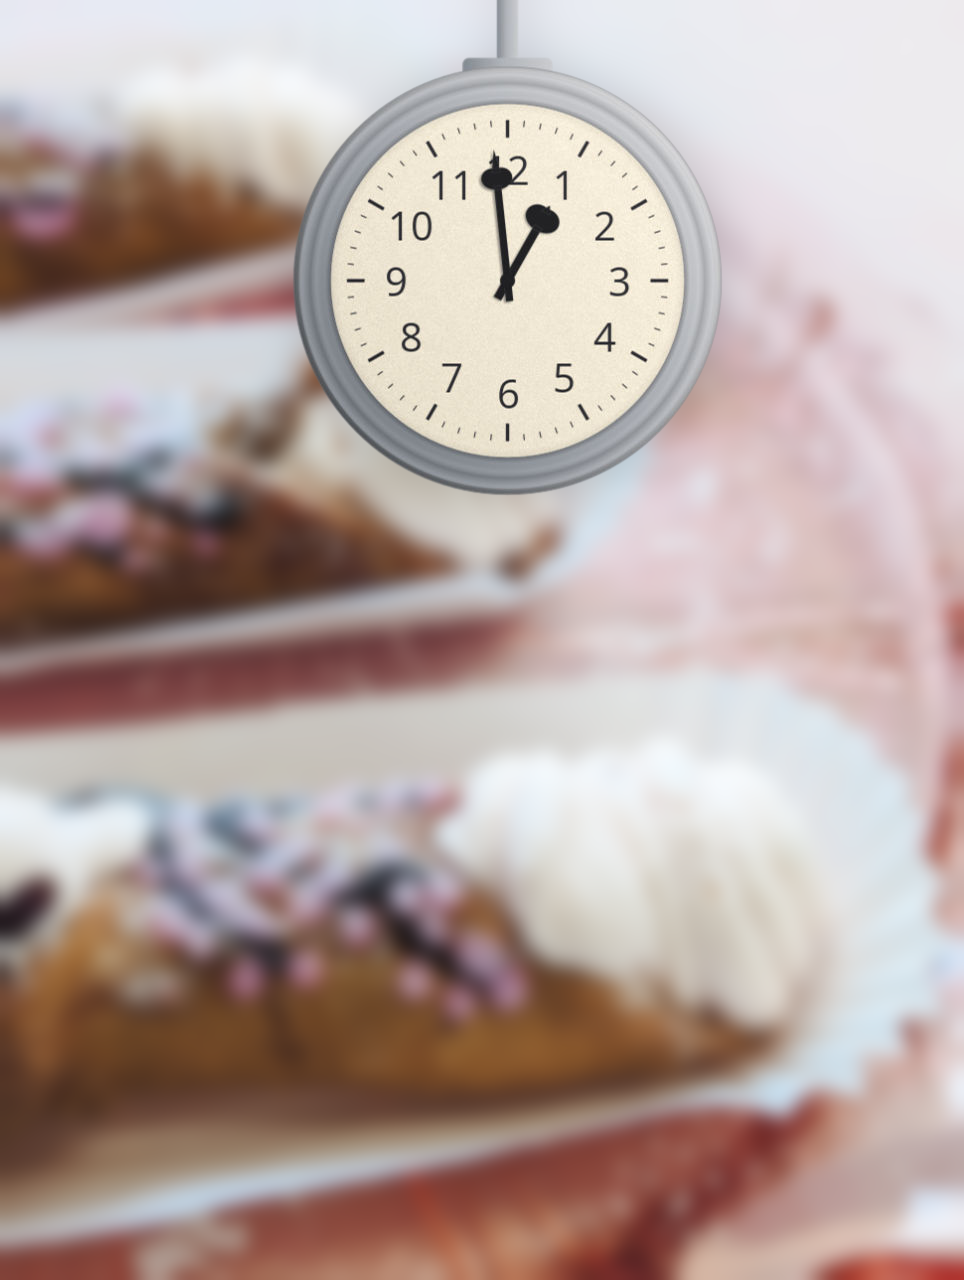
12:59
